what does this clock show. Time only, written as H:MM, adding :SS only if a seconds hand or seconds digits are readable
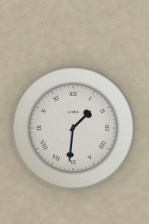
1:31
